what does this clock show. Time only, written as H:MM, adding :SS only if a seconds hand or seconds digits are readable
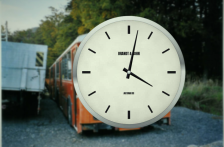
4:02
